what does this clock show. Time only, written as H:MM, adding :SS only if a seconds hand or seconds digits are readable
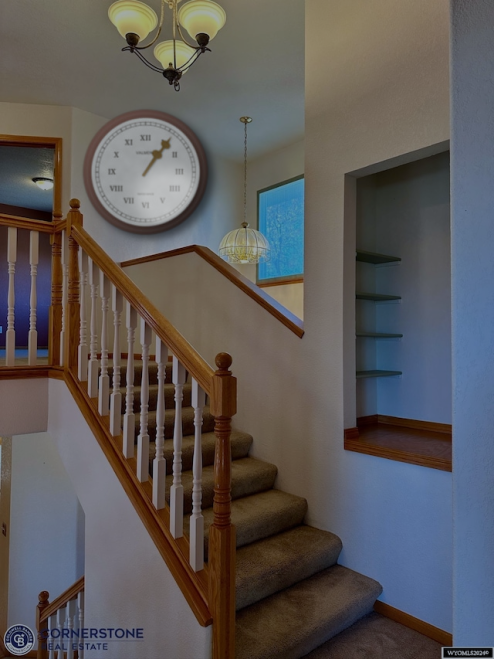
1:06
